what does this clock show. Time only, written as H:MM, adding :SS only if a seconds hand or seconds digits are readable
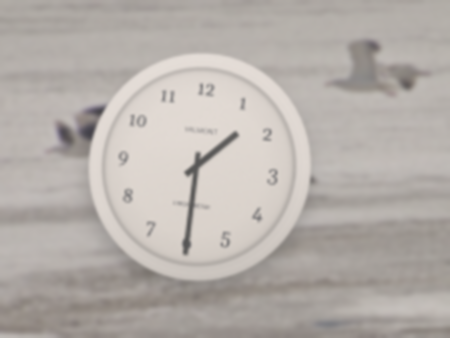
1:30
